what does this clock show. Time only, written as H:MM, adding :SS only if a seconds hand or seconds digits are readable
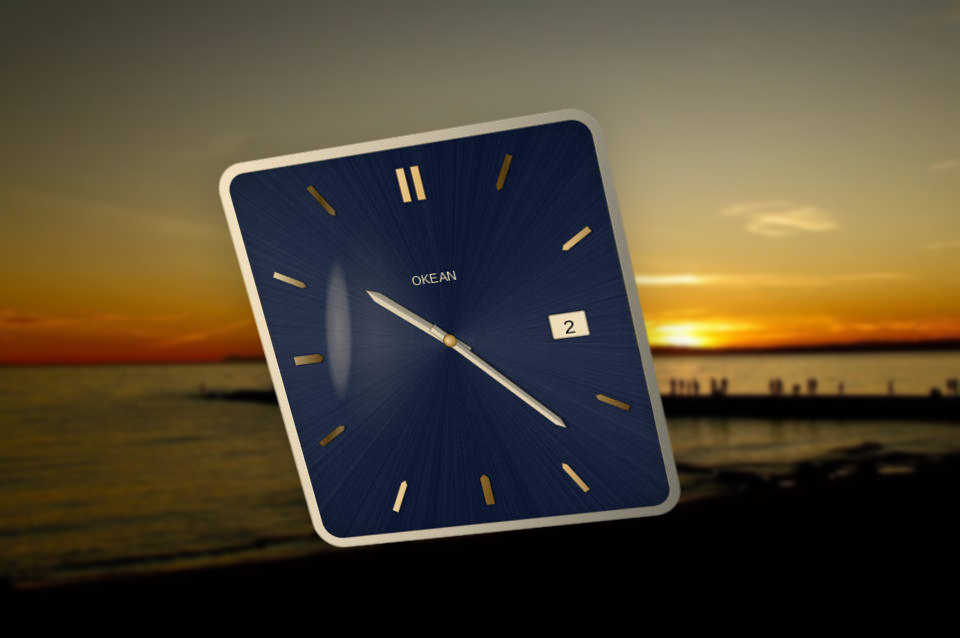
10:23
